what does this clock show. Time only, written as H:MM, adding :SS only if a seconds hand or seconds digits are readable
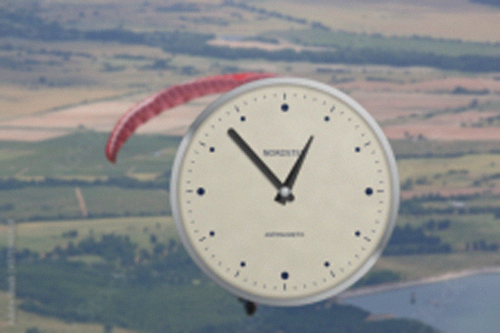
12:53
